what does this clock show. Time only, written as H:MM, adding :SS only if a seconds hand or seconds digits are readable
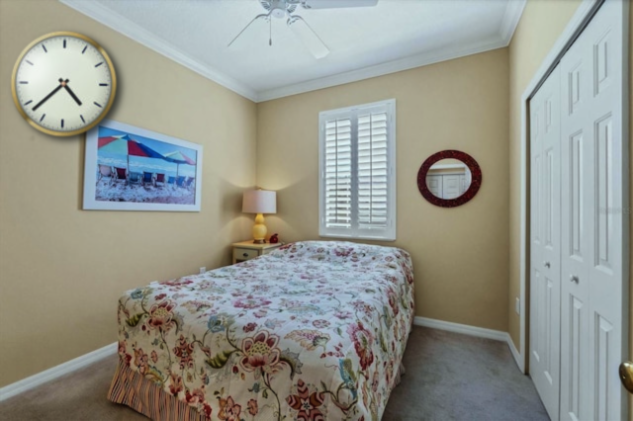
4:38
